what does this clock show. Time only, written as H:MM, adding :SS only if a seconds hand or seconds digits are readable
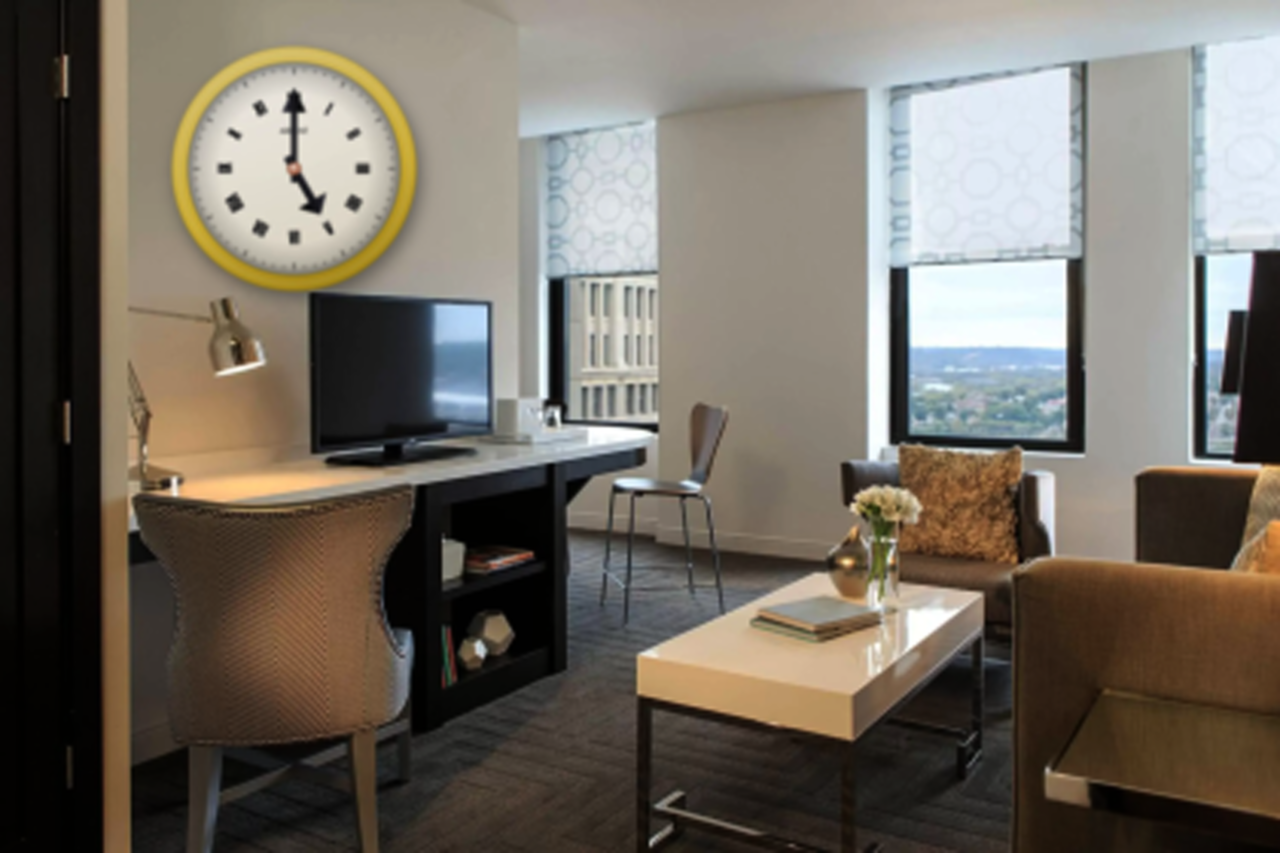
5:00
